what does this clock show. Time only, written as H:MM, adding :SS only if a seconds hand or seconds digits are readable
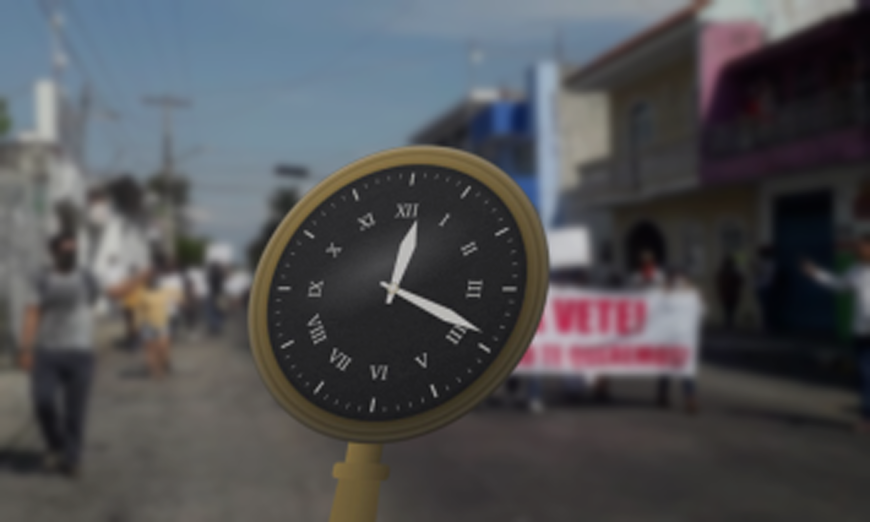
12:19
